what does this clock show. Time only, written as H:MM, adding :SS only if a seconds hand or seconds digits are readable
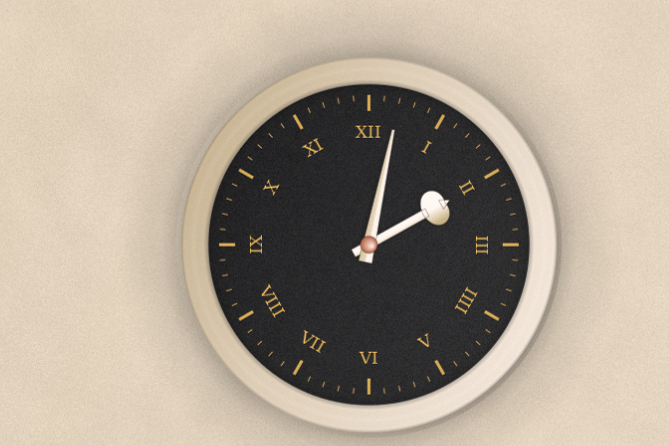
2:02
